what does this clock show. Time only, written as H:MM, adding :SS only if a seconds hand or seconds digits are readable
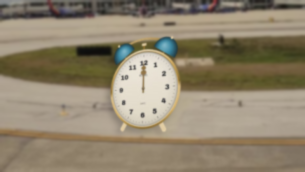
12:00
